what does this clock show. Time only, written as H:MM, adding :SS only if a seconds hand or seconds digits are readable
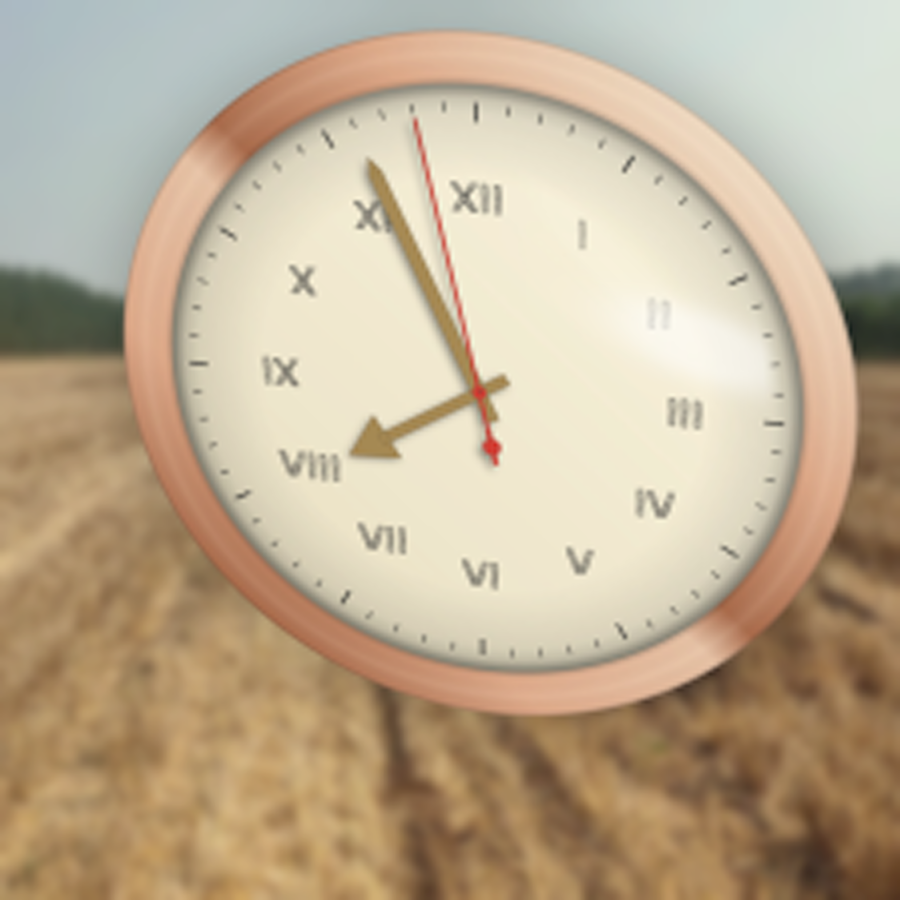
7:55:58
